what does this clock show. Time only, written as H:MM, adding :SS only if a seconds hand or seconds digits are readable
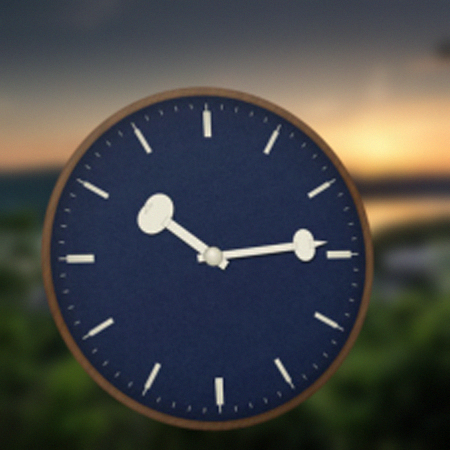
10:14
